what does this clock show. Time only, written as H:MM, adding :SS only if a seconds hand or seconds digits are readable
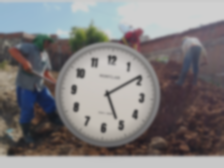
5:09
